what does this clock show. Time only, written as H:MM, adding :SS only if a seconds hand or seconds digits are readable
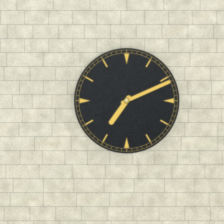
7:11
